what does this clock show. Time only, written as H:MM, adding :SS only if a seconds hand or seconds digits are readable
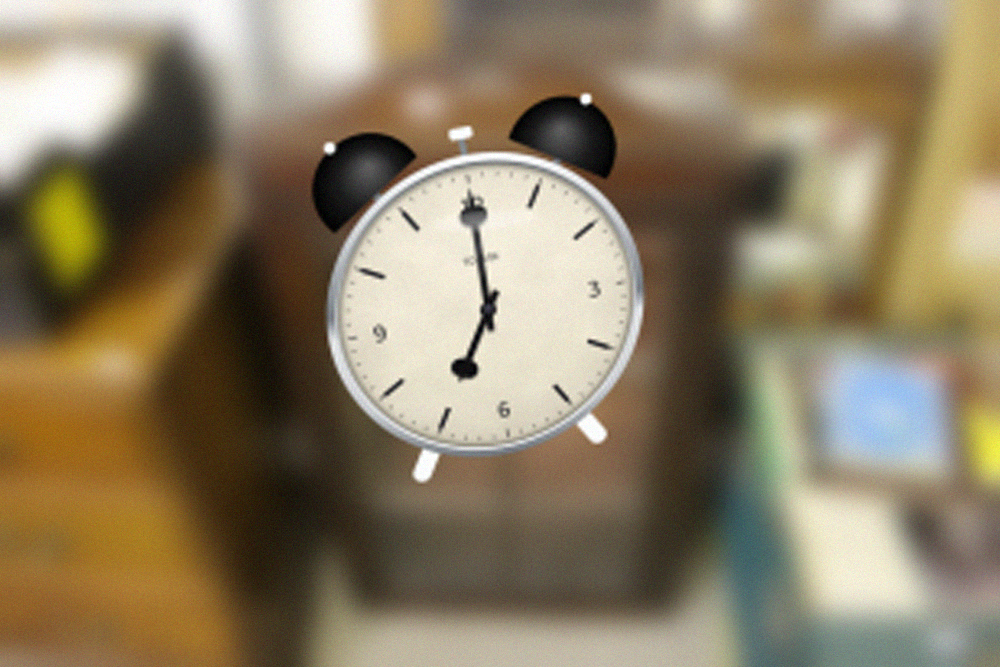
7:00
